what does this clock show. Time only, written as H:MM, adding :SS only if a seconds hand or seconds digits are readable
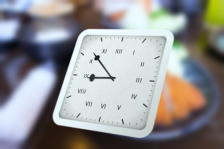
8:52
